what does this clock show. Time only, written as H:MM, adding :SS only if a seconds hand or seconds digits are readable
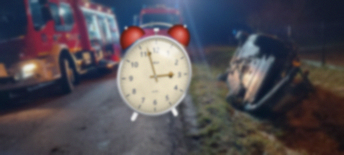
2:57
